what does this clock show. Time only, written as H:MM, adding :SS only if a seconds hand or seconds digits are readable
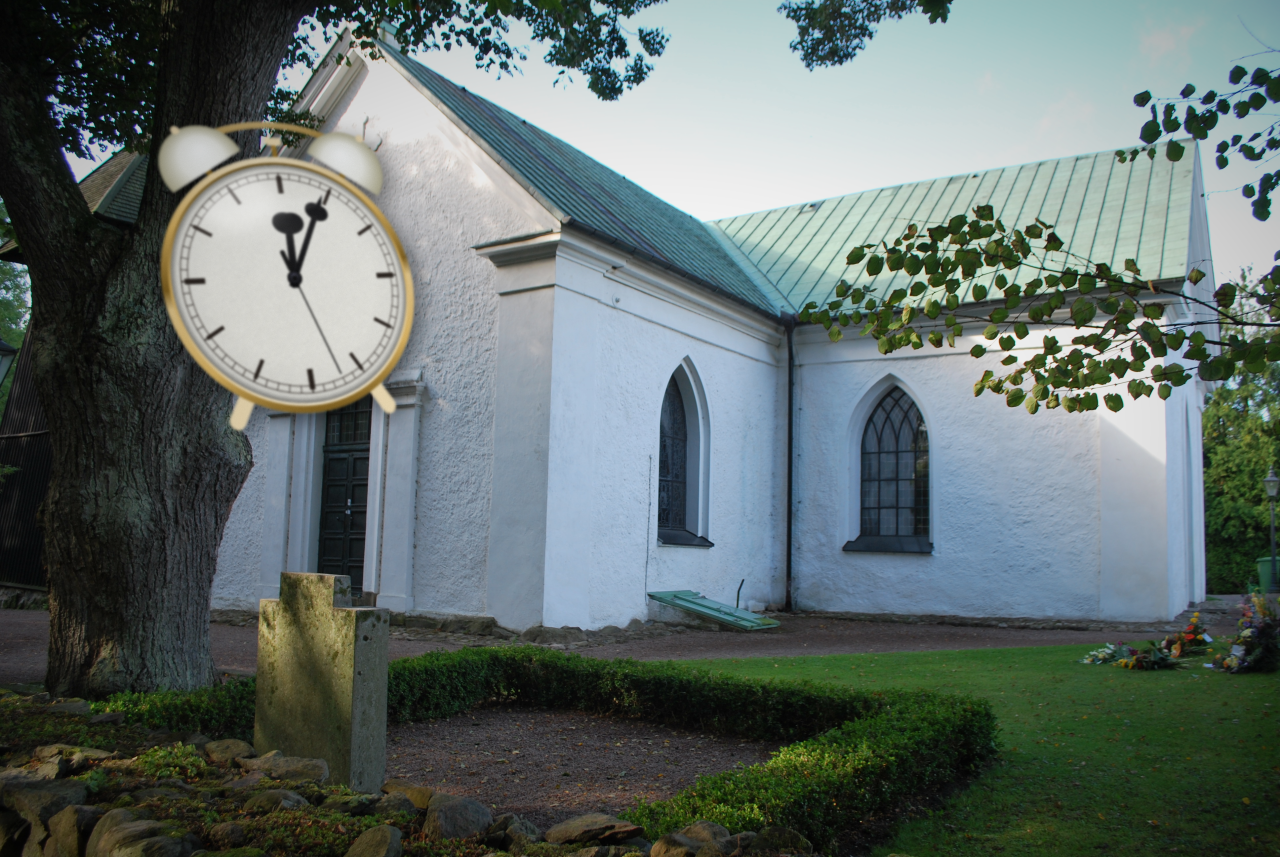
12:04:27
